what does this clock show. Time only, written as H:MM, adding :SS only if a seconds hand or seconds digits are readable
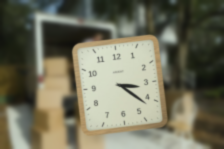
3:22
